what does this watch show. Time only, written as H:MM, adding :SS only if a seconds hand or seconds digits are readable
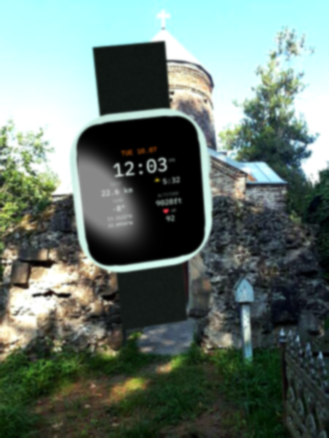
12:03
